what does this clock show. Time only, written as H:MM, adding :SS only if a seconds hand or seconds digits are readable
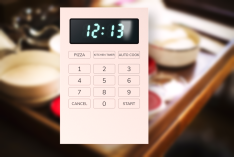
12:13
